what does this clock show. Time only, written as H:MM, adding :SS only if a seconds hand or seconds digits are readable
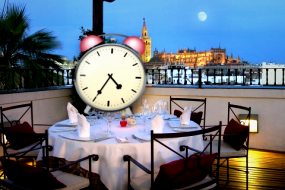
4:35
